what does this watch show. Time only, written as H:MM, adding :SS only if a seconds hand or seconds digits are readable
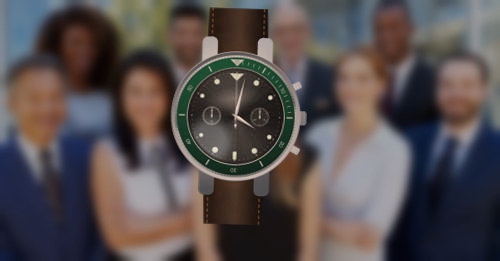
4:02
